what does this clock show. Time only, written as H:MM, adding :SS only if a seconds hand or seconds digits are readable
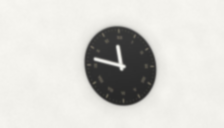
11:47
